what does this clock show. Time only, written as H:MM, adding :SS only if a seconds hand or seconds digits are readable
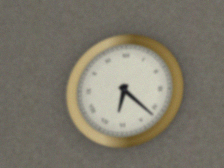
6:22
